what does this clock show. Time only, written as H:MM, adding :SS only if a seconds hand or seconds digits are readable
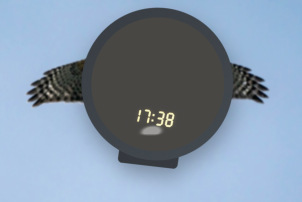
17:38
